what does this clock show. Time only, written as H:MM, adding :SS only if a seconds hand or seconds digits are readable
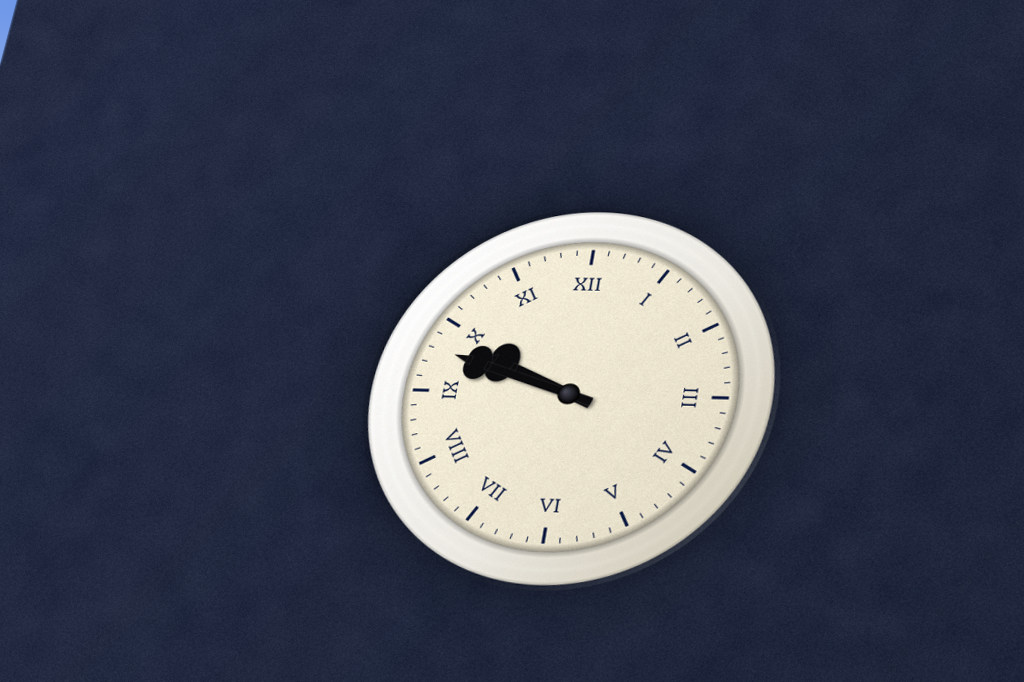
9:48
